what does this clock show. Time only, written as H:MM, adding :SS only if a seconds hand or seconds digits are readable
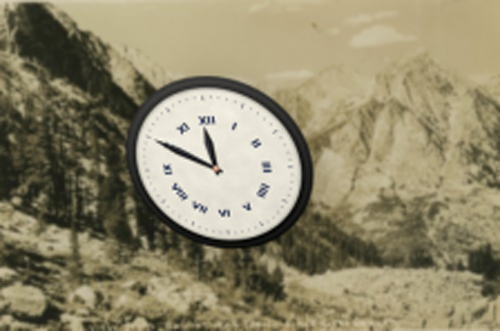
11:50
